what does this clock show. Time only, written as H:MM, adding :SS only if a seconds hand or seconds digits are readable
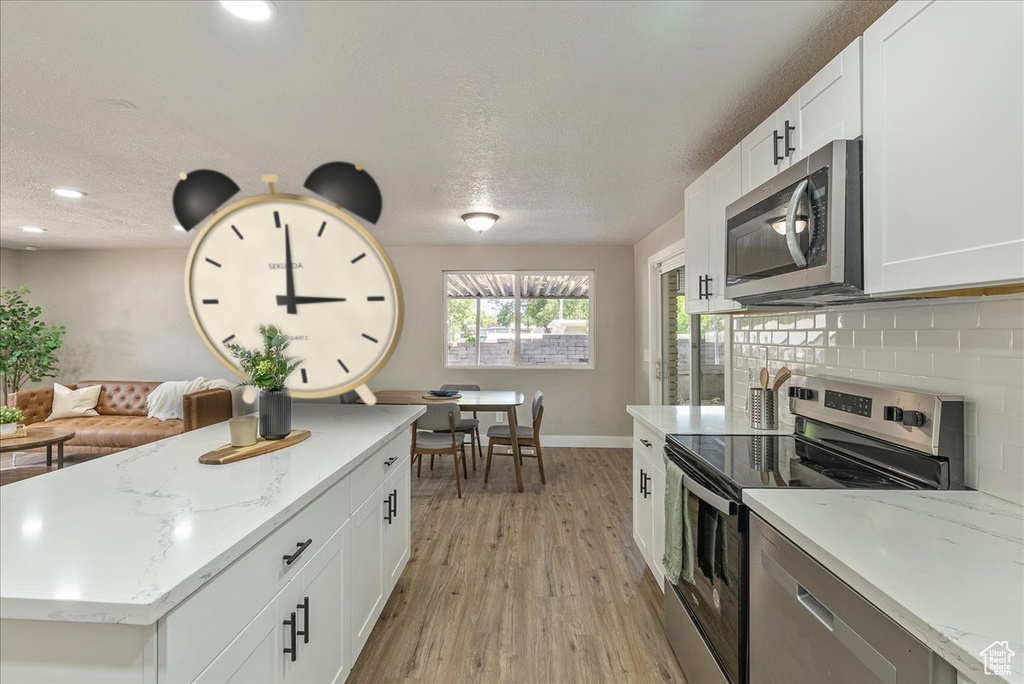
3:01
